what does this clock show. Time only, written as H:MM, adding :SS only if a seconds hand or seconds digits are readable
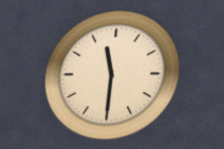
11:30
